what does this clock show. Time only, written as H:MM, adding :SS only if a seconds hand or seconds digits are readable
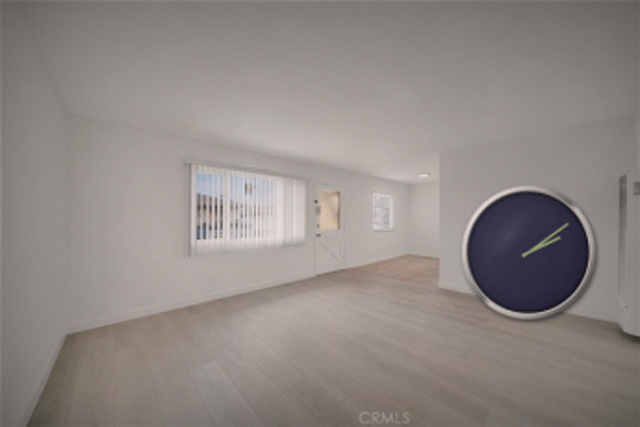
2:09
